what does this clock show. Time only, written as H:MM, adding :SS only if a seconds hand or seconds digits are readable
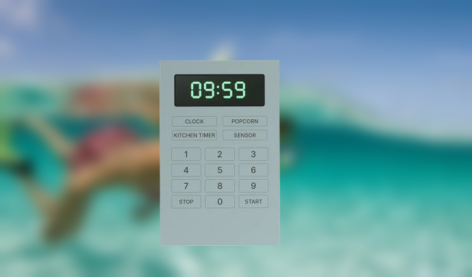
9:59
